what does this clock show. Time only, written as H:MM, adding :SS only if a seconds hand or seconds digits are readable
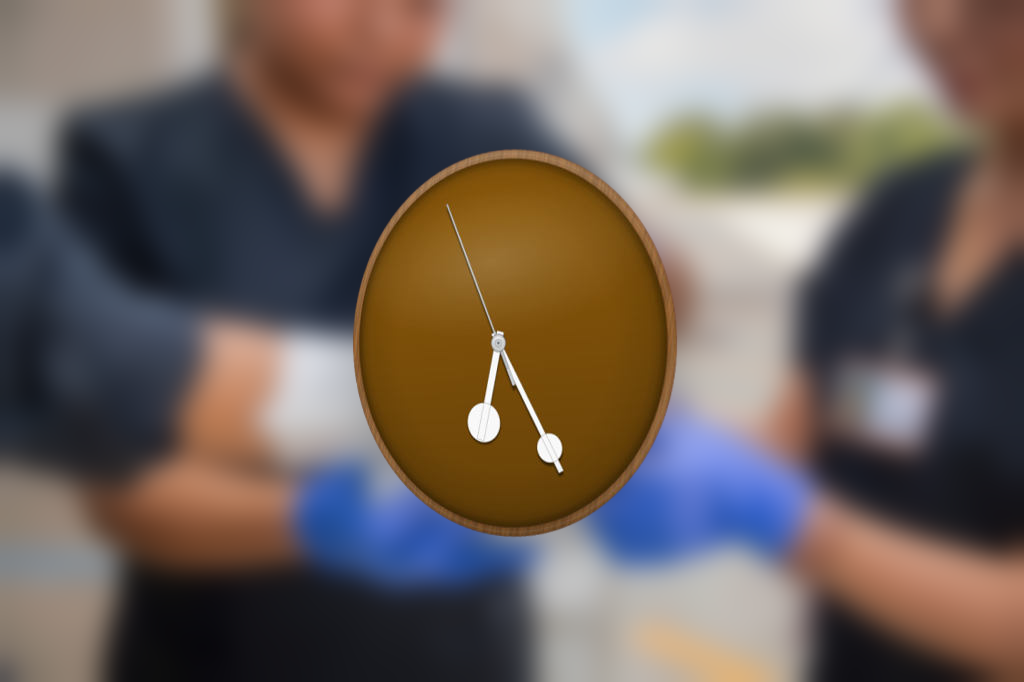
6:24:56
